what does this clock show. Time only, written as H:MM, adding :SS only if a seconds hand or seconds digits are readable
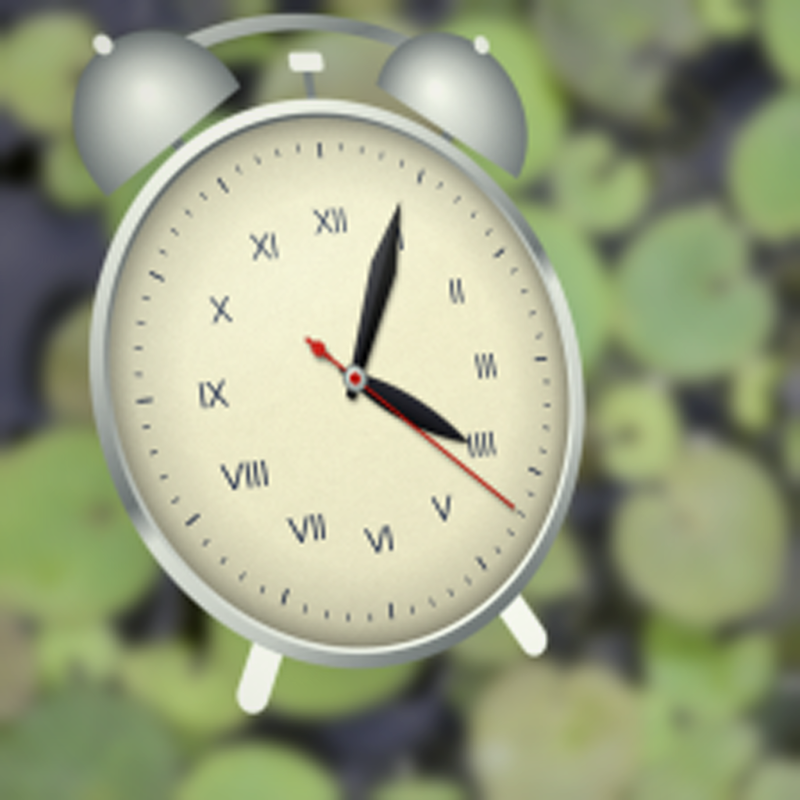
4:04:22
